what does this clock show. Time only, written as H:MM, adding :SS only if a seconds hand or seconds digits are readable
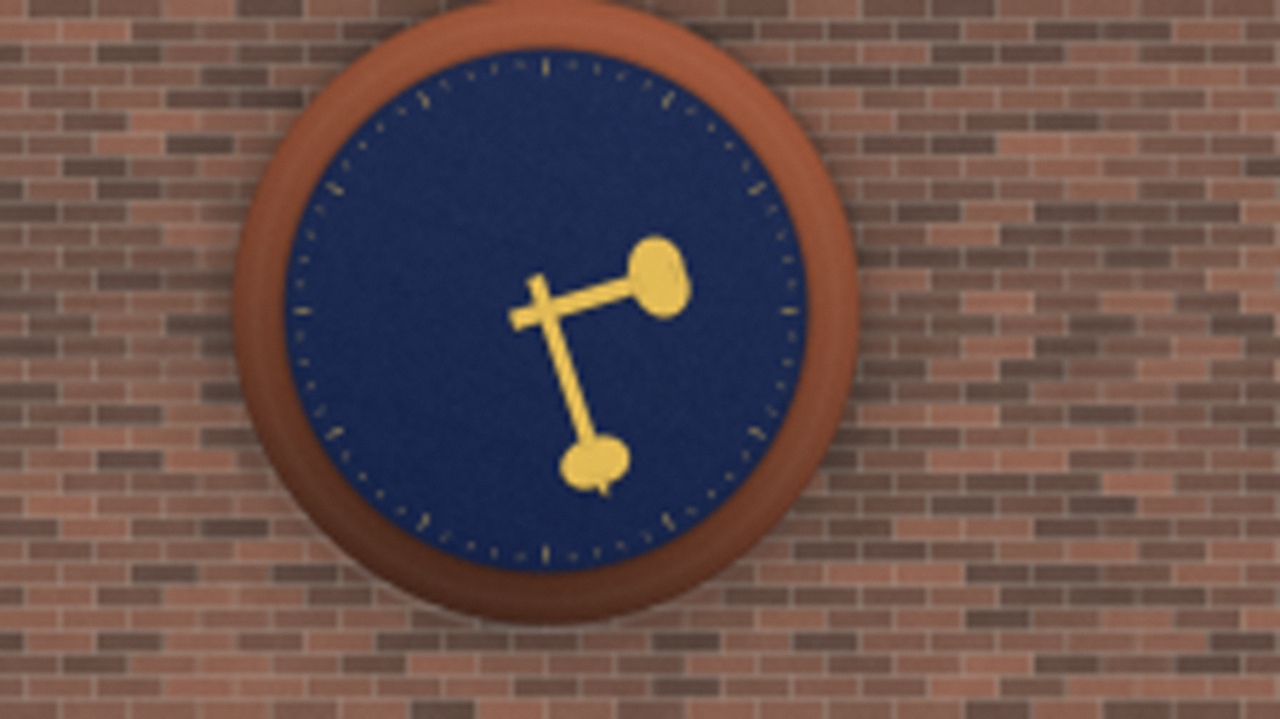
2:27
